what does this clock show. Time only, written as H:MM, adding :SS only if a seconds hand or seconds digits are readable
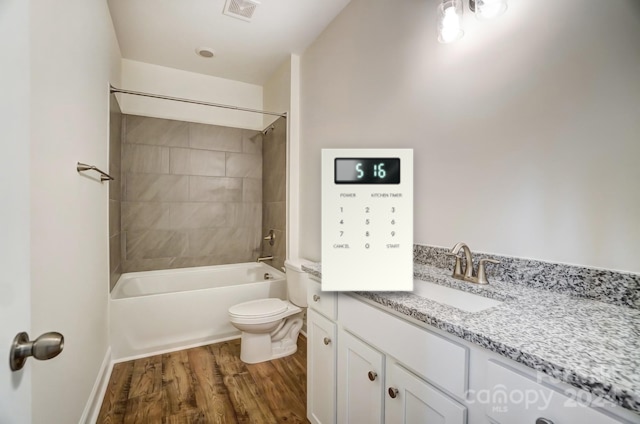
5:16
